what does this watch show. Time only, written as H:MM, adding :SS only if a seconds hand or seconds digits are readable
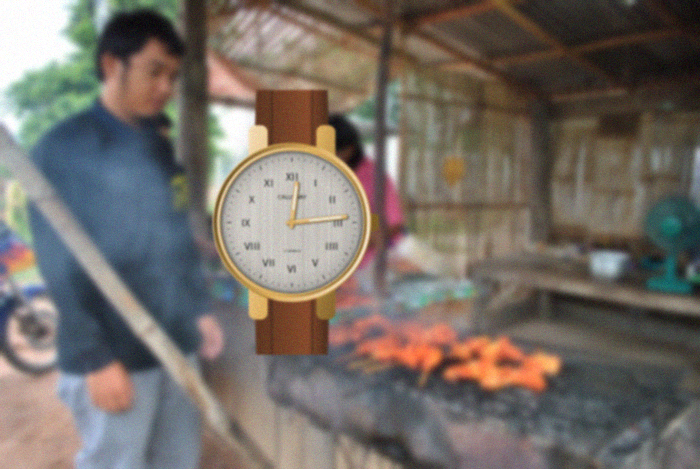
12:14
